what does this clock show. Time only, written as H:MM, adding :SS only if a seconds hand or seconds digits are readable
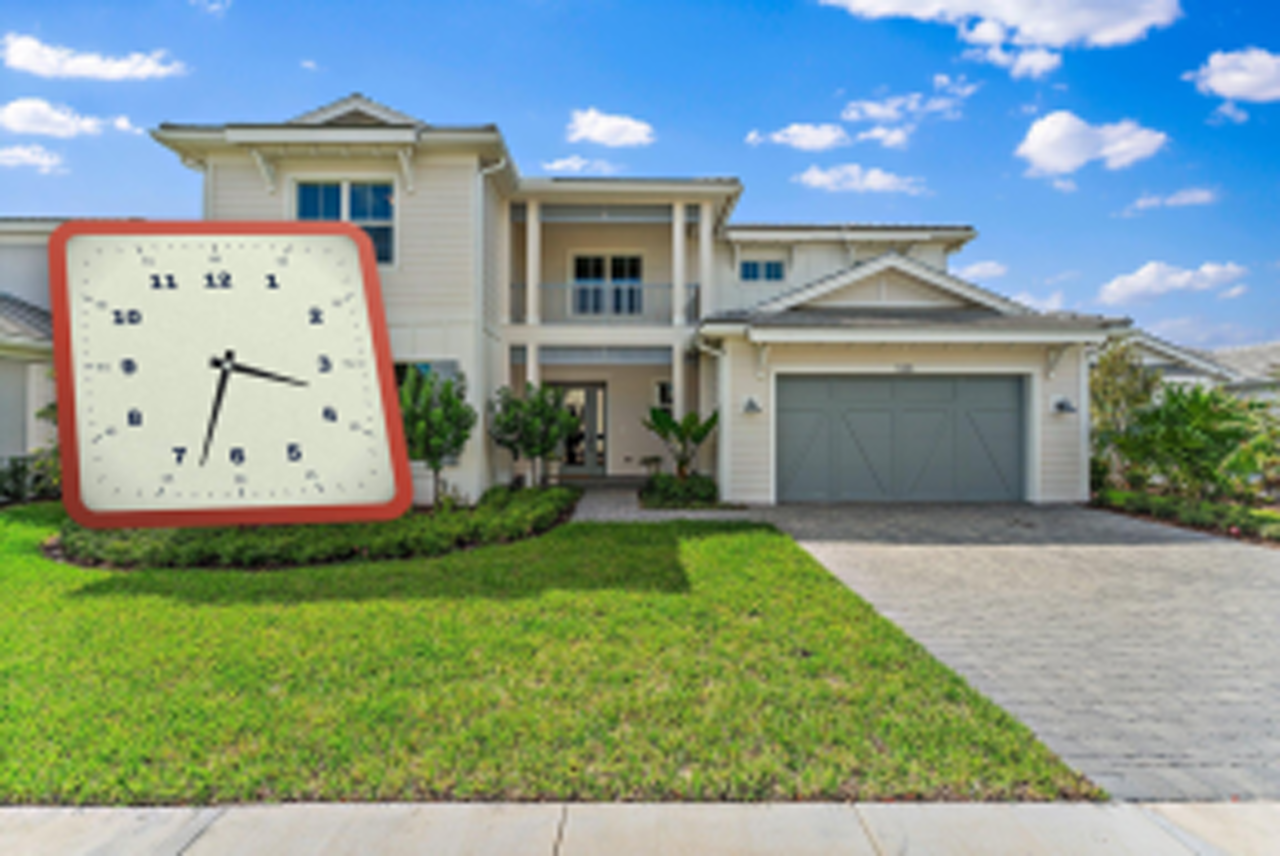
3:33
